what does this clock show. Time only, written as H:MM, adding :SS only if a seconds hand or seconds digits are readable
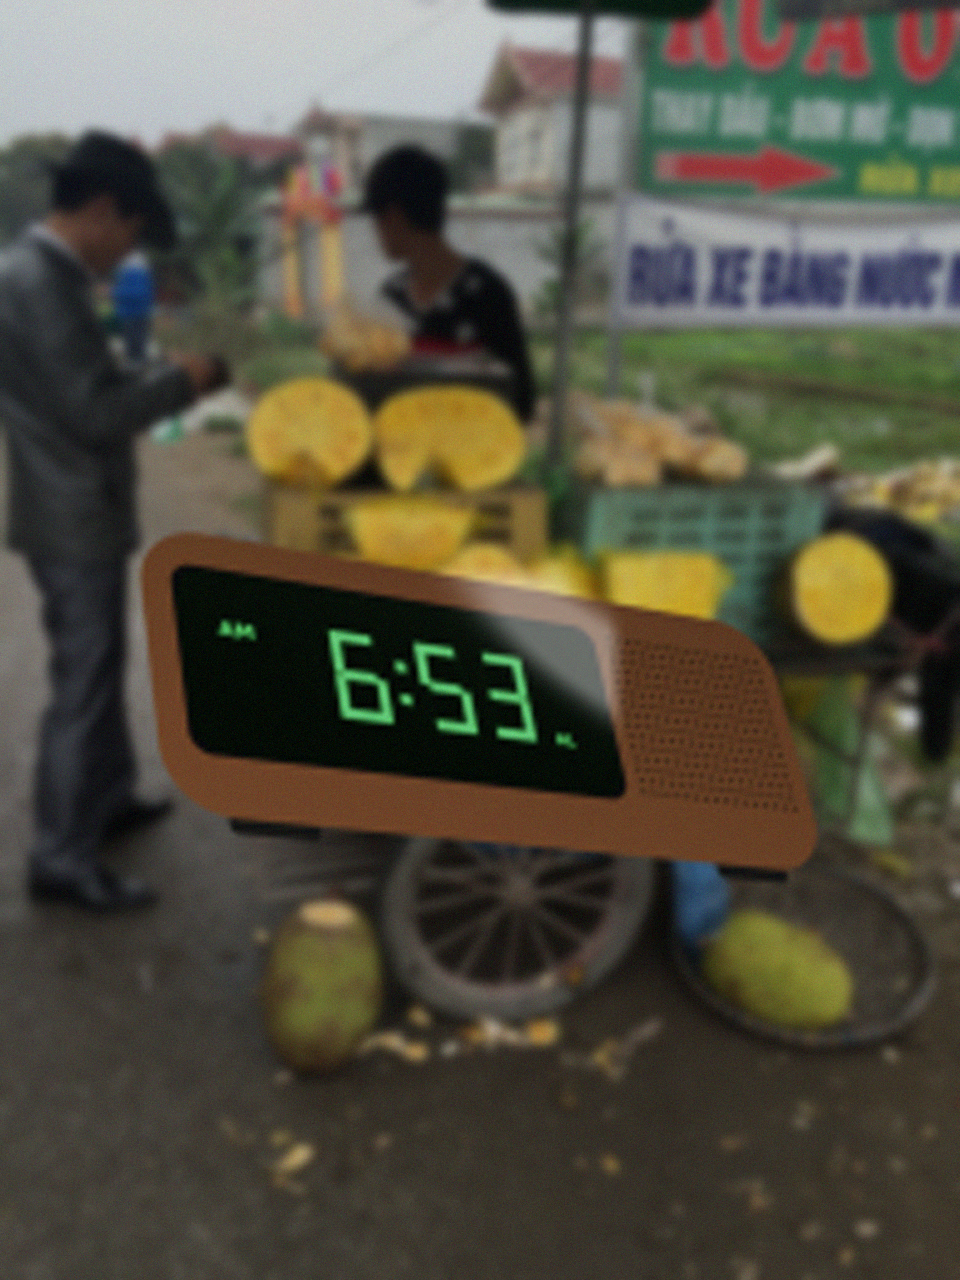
6:53
